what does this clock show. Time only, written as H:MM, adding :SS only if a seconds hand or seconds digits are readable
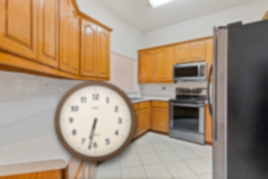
6:32
